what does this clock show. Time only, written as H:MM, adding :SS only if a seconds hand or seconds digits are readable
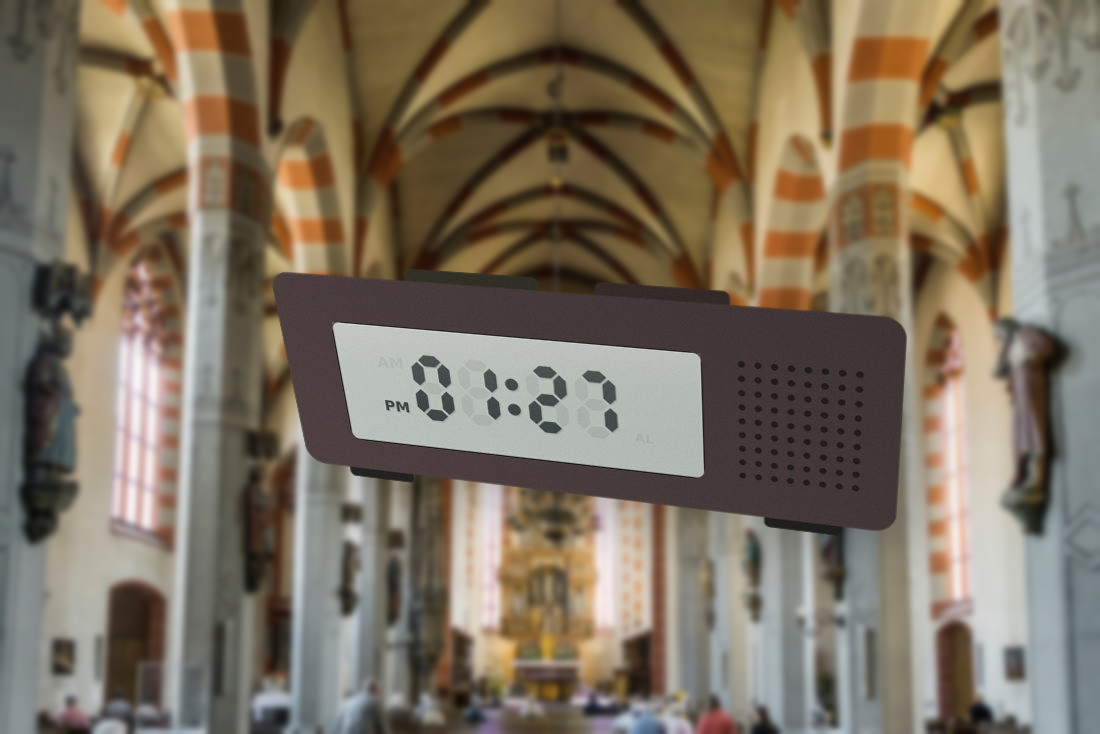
1:27
